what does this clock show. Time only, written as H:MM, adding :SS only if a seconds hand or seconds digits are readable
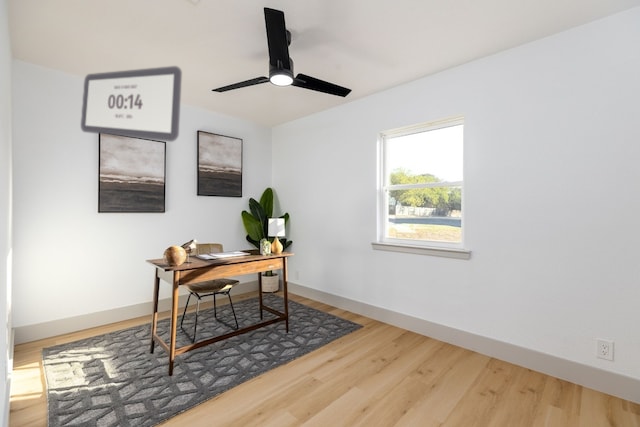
0:14
